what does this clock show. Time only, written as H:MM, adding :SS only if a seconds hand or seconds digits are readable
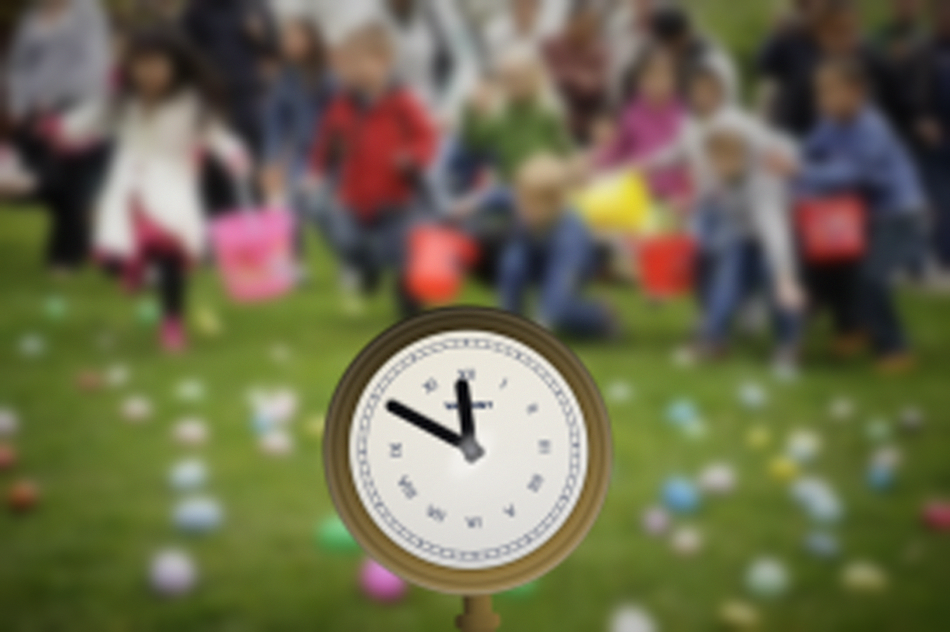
11:50
